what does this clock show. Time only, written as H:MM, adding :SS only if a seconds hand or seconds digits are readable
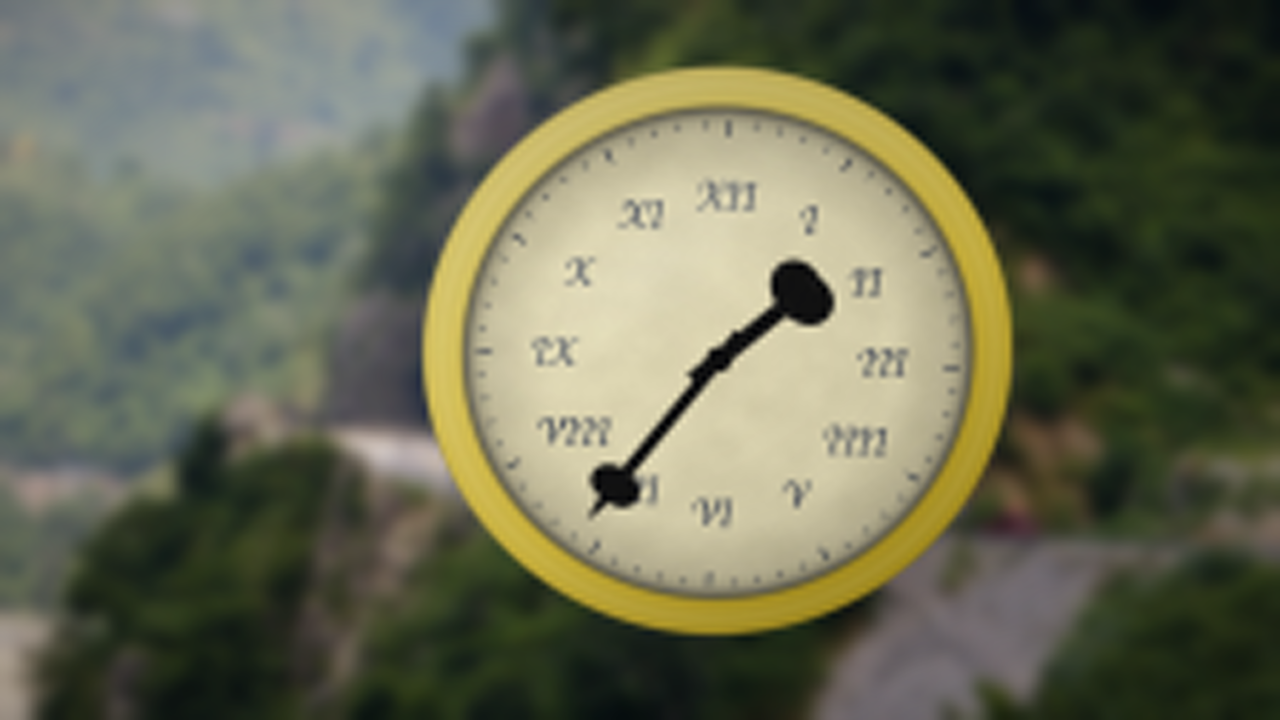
1:36
